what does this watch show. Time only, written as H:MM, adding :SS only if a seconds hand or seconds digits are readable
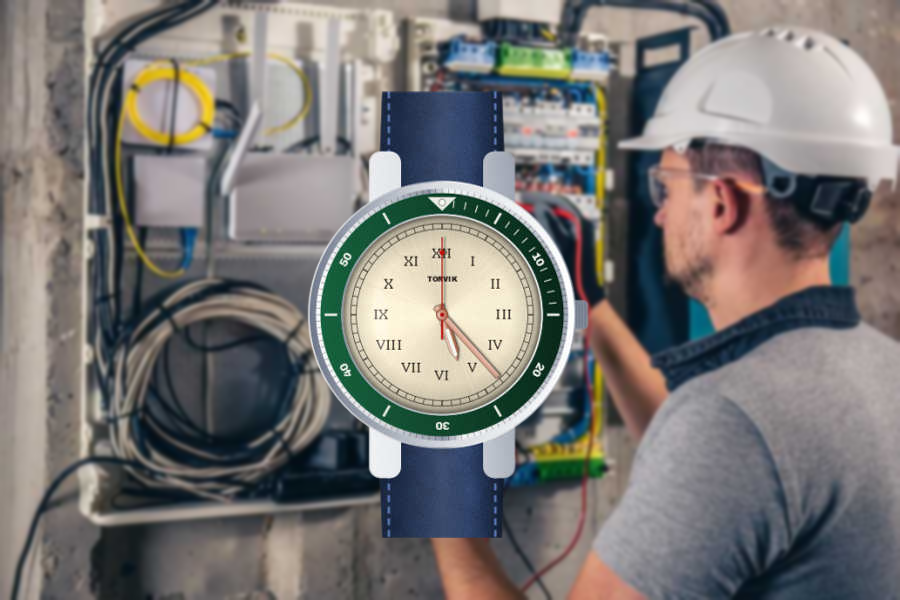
5:23:00
